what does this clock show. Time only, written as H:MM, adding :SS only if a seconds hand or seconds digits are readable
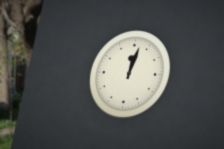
12:02
